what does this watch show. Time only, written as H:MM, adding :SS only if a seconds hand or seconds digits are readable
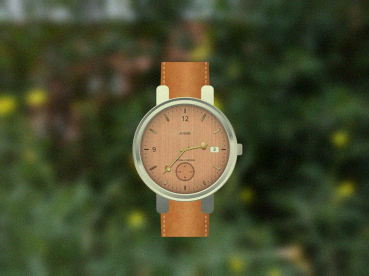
2:37
